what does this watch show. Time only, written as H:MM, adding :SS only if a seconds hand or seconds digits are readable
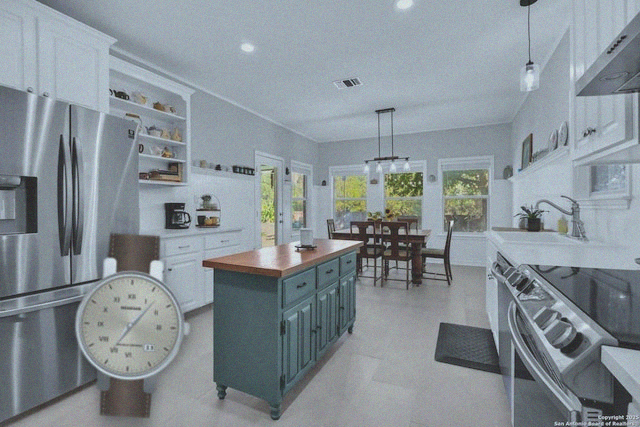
7:07
